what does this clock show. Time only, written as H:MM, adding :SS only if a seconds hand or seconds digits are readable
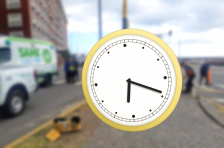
6:19
